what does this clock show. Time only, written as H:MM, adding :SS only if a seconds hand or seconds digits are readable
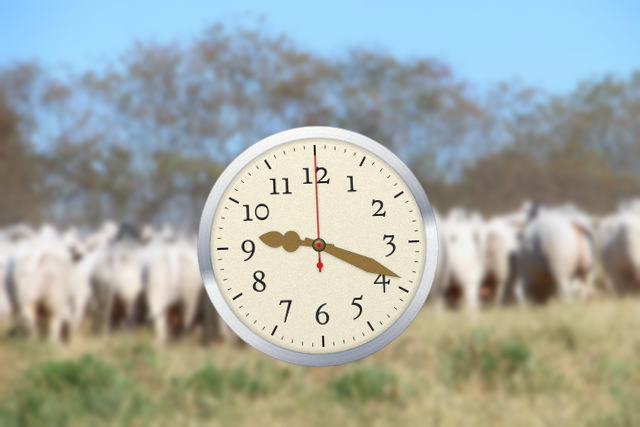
9:19:00
